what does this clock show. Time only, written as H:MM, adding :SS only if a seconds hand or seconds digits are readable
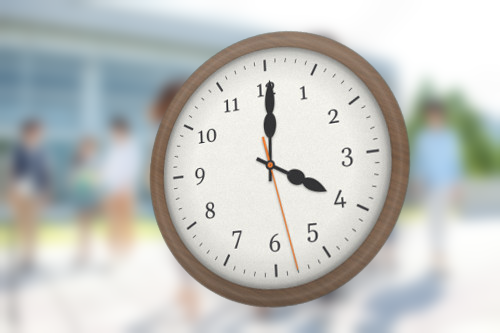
4:00:28
